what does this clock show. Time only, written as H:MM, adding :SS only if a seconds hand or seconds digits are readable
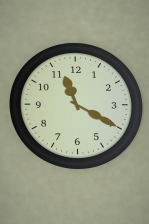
11:20
